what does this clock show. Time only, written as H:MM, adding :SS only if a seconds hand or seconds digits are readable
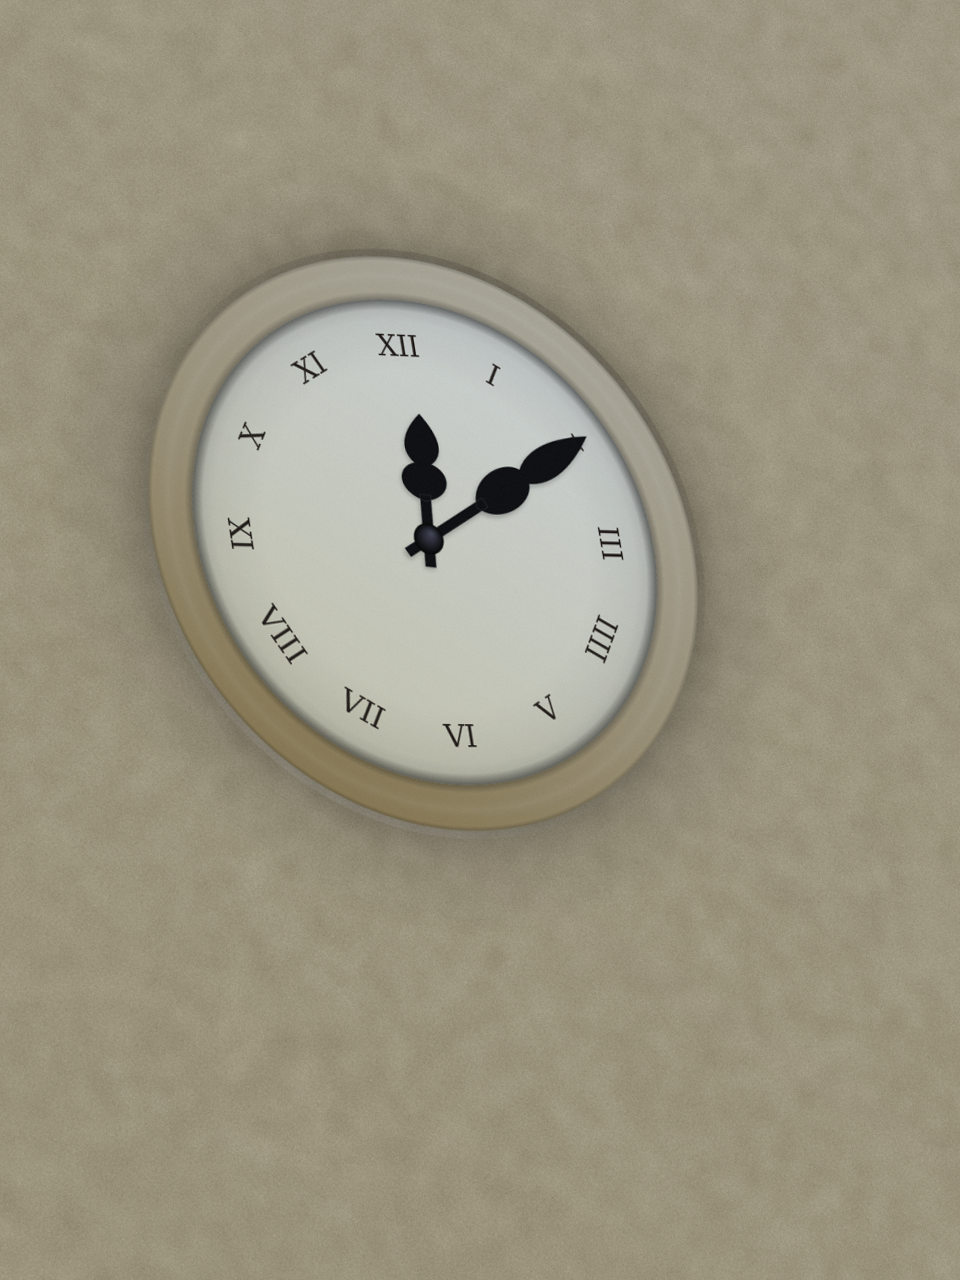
12:10
